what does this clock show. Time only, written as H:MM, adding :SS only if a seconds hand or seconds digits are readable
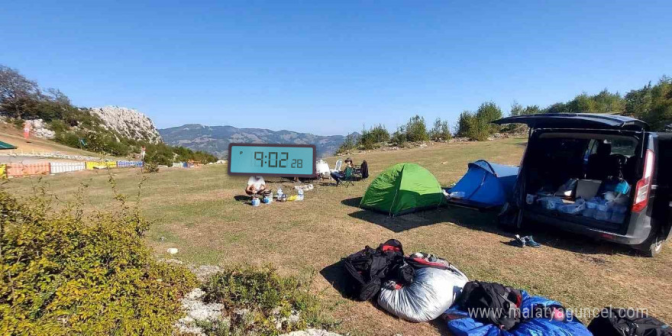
9:02:28
